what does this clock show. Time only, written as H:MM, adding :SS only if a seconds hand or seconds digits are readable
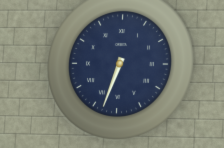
6:33
